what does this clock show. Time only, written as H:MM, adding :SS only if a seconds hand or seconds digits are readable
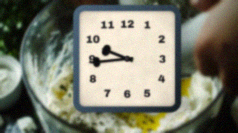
9:44
